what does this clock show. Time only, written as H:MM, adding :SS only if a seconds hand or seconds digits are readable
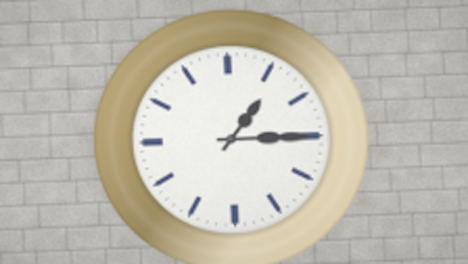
1:15
